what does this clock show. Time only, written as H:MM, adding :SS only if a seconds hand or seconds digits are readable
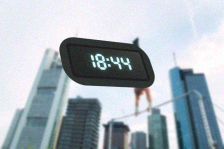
18:44
